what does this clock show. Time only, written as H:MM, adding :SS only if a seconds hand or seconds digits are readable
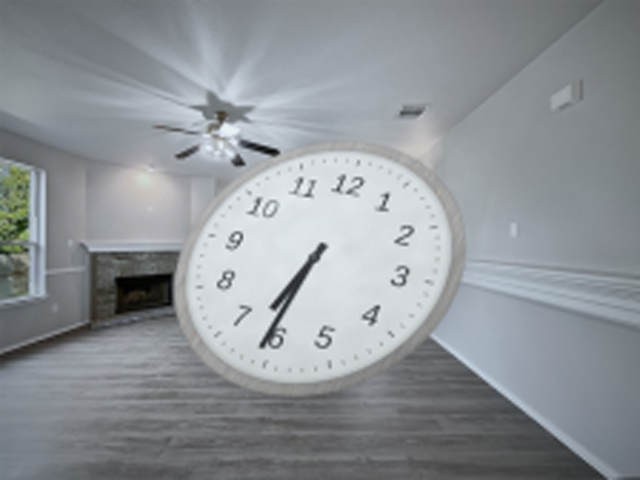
6:31
